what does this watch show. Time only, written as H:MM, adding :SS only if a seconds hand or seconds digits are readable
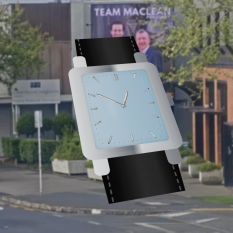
12:51
